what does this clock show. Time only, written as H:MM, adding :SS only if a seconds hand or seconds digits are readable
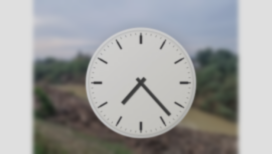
7:23
